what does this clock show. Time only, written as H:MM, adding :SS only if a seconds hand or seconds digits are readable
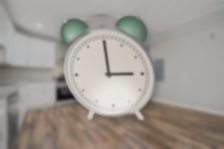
3:00
